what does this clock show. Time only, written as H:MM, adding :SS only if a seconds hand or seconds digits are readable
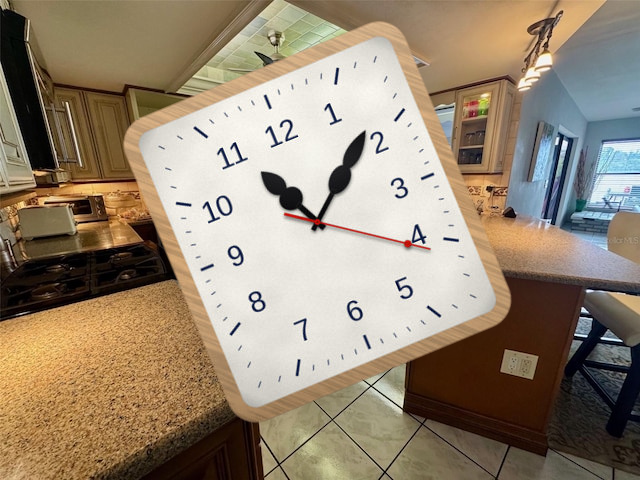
11:08:21
